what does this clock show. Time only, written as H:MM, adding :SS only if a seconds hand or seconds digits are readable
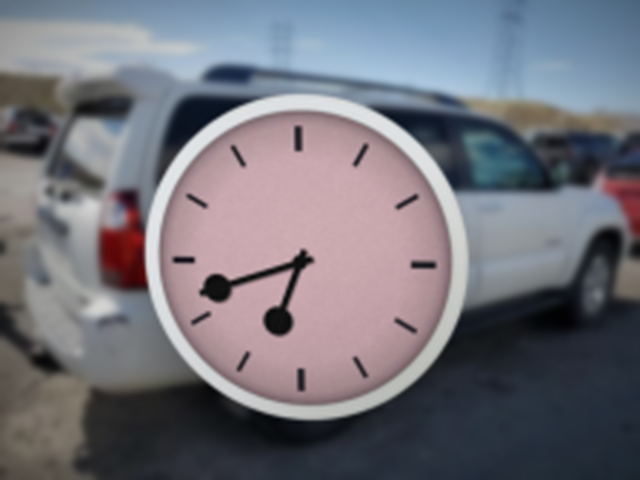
6:42
